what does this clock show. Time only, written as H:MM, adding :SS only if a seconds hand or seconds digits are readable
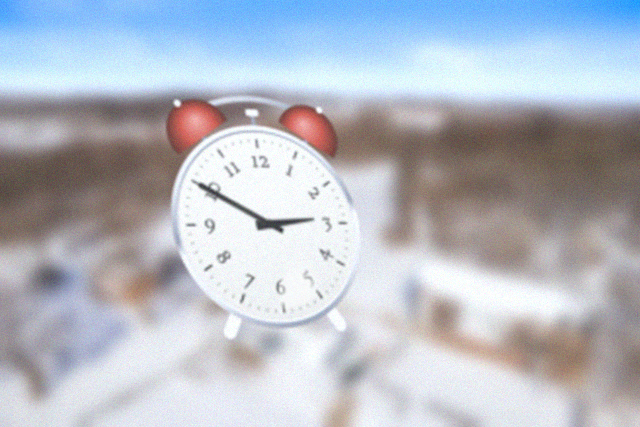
2:50
